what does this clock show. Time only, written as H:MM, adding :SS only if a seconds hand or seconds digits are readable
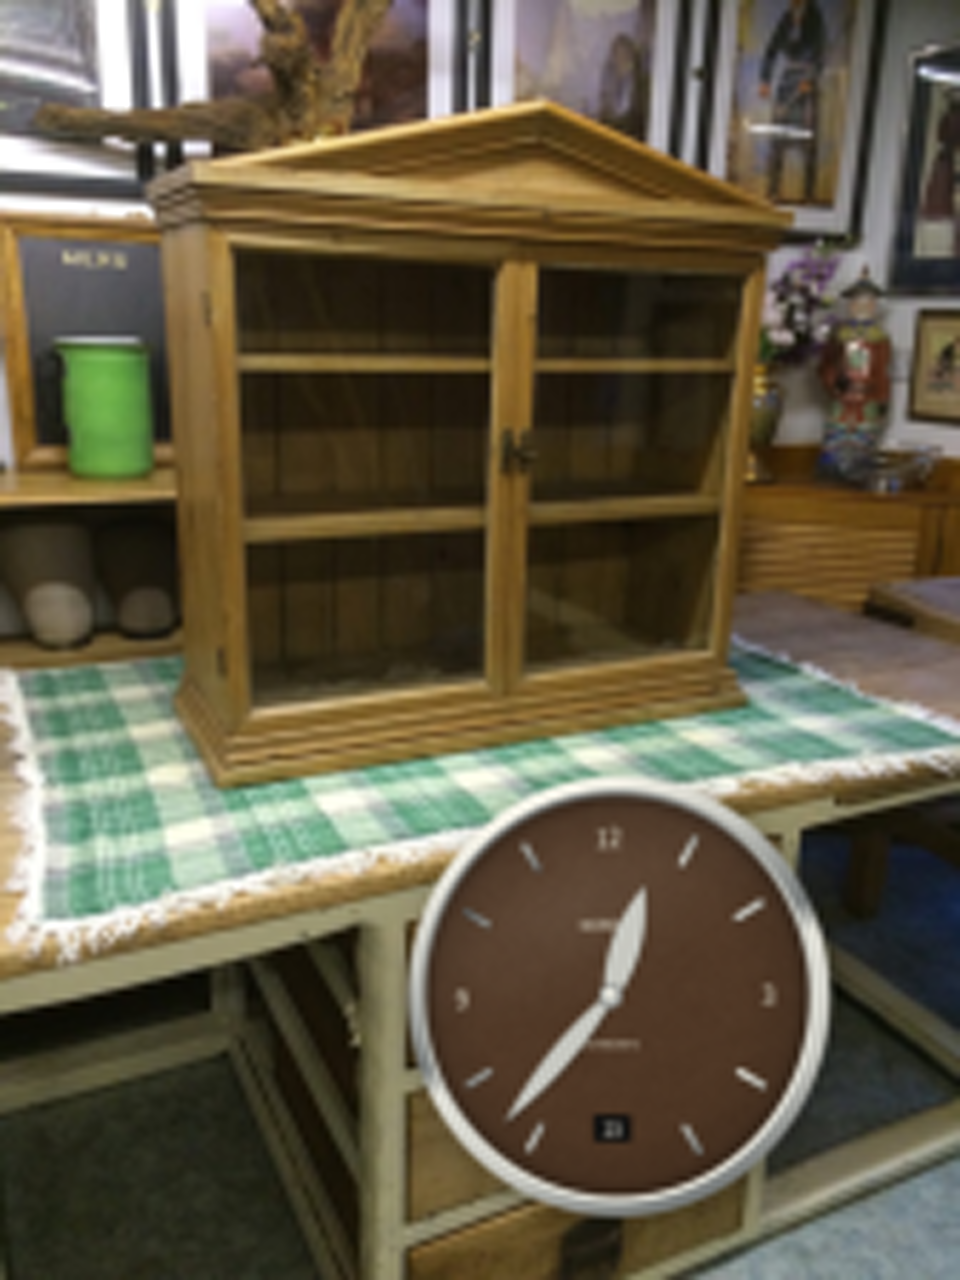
12:37
